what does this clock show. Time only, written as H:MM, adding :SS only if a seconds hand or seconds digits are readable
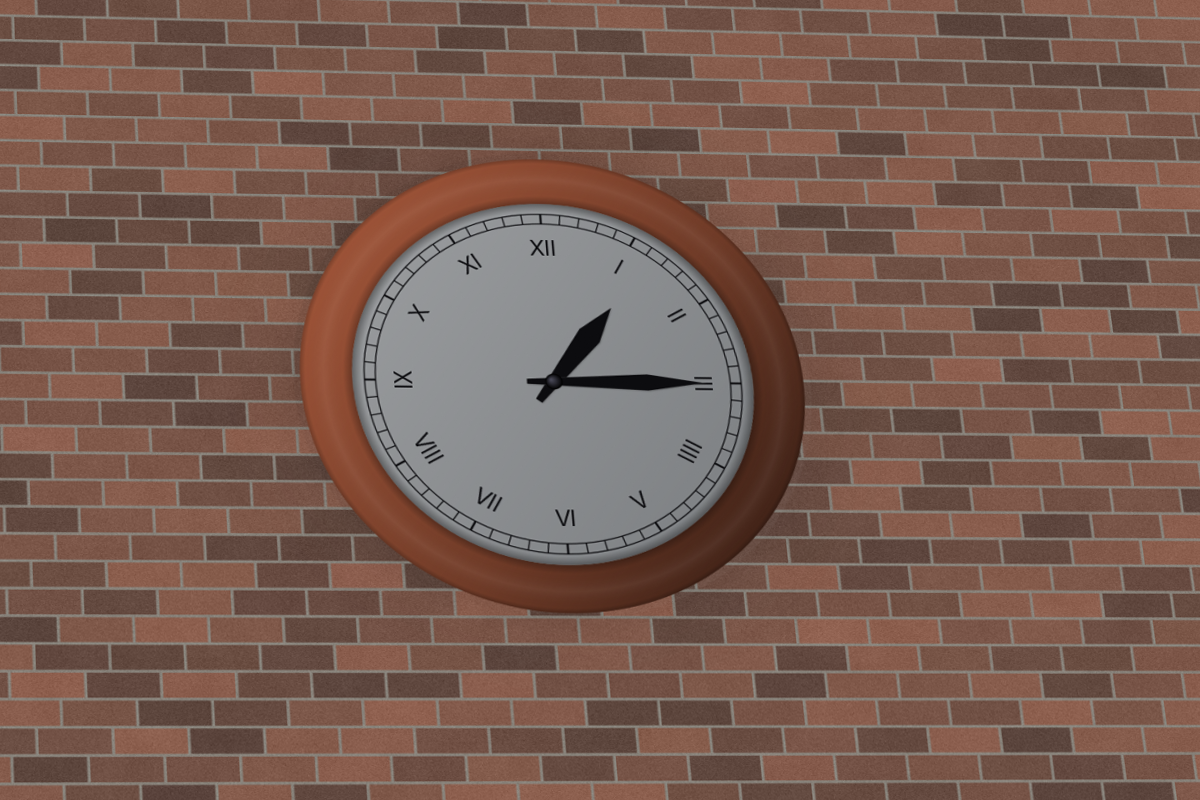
1:15
